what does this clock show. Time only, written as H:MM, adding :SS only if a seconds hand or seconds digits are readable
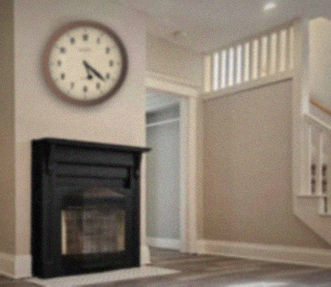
5:22
